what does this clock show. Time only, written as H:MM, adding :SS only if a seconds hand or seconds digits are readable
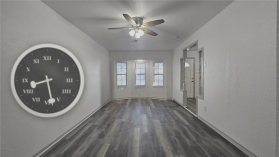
8:28
